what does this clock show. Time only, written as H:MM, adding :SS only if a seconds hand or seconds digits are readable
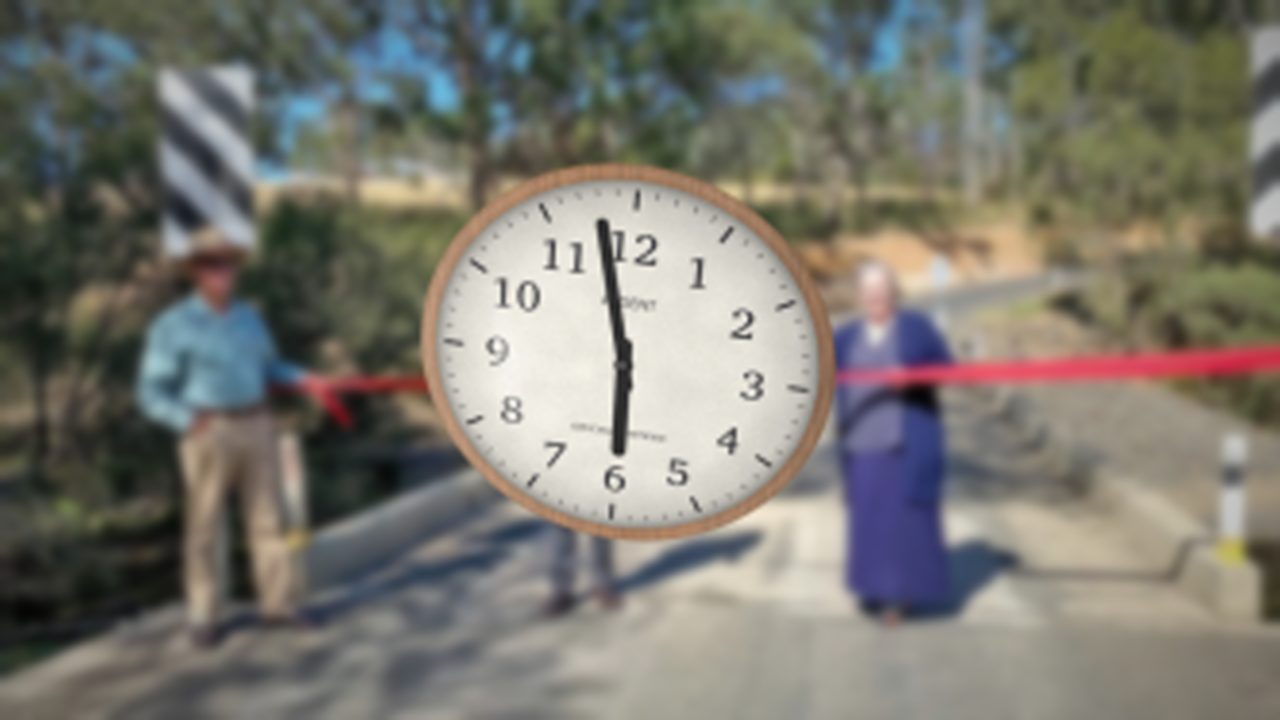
5:58
